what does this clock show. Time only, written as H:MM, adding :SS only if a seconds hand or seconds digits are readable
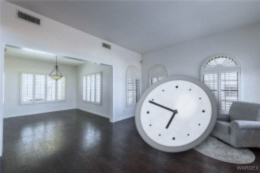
6:49
